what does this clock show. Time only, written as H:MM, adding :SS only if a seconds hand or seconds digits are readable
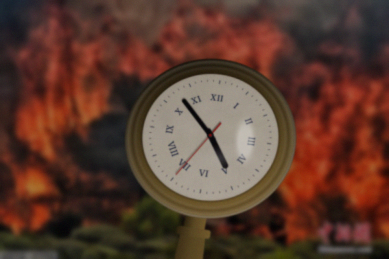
4:52:35
